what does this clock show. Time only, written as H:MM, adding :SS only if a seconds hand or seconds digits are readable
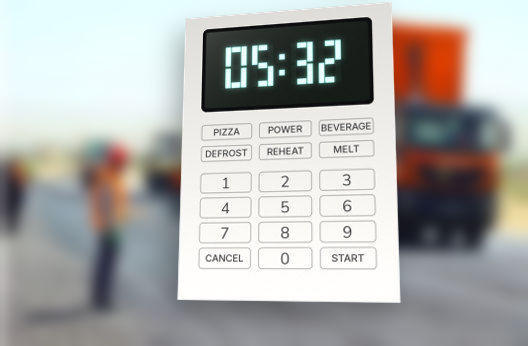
5:32
